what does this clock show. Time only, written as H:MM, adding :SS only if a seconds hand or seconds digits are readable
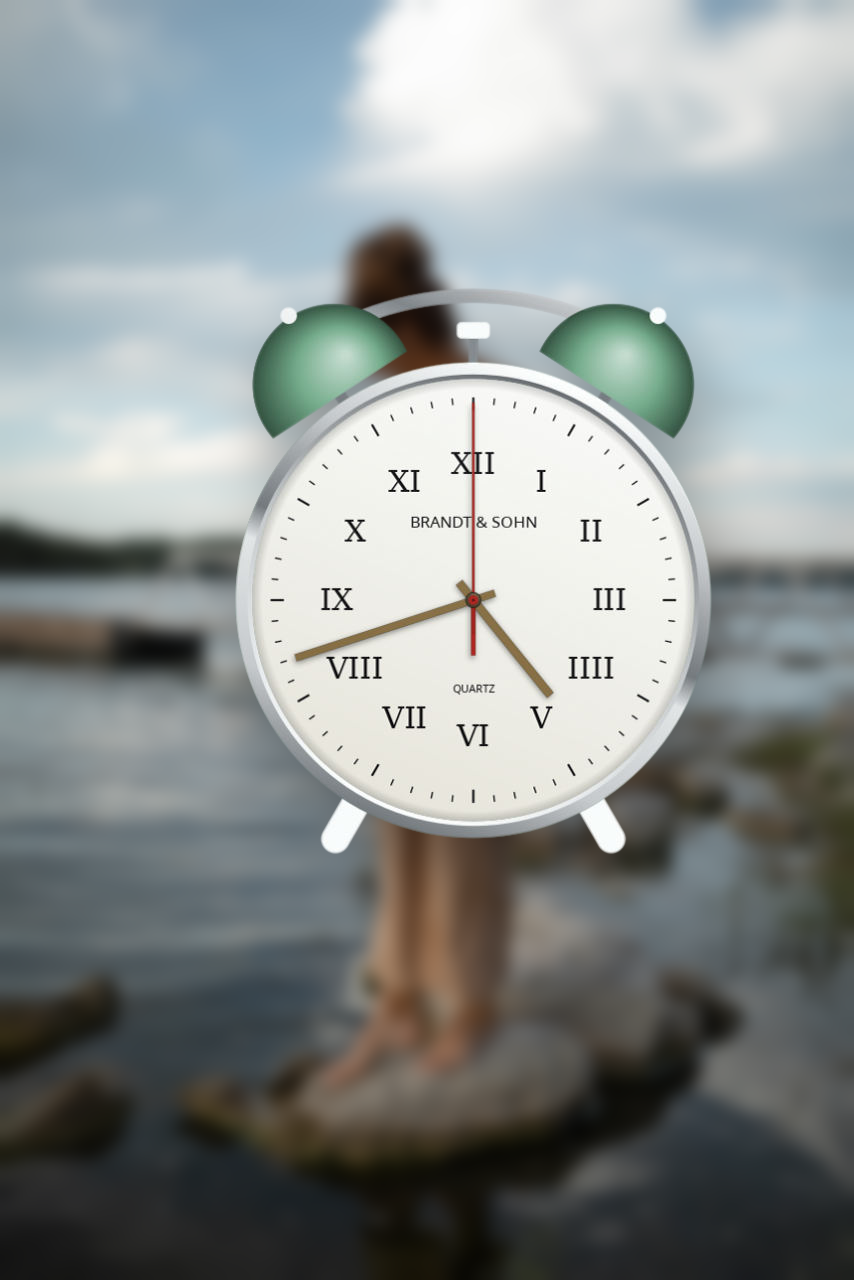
4:42:00
